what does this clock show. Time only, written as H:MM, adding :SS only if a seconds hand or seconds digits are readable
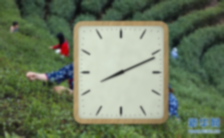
8:11
